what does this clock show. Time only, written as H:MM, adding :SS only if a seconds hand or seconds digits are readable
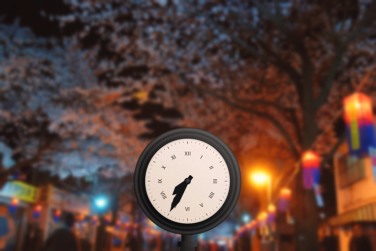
7:35
